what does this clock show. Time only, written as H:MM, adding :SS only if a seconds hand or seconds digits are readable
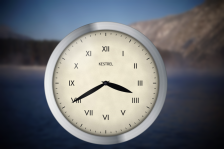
3:40
